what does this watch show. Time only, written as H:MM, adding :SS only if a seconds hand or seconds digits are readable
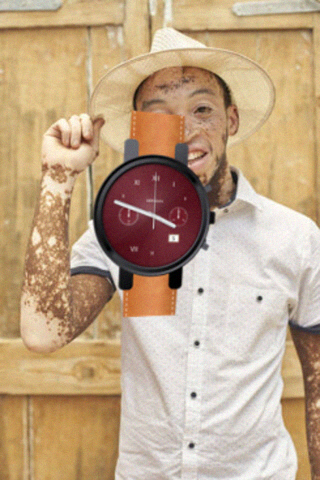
3:48
